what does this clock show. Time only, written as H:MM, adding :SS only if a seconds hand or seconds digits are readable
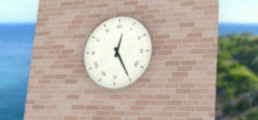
12:25
